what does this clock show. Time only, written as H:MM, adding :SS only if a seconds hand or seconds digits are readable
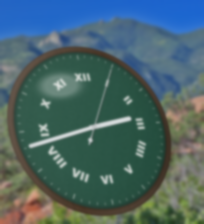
2:43:05
